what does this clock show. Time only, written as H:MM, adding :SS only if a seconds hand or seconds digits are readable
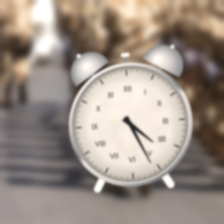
4:26
